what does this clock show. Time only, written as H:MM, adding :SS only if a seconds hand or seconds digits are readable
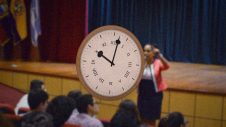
10:02
